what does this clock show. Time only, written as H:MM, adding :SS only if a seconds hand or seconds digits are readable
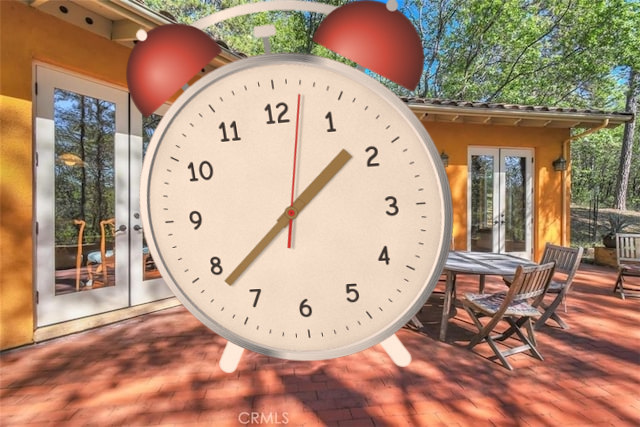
1:38:02
